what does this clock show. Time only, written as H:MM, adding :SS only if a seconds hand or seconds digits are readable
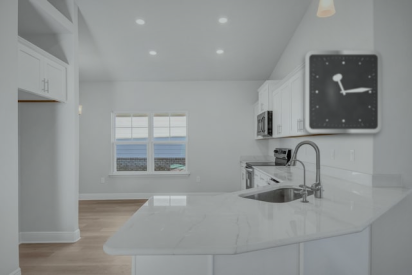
11:14
